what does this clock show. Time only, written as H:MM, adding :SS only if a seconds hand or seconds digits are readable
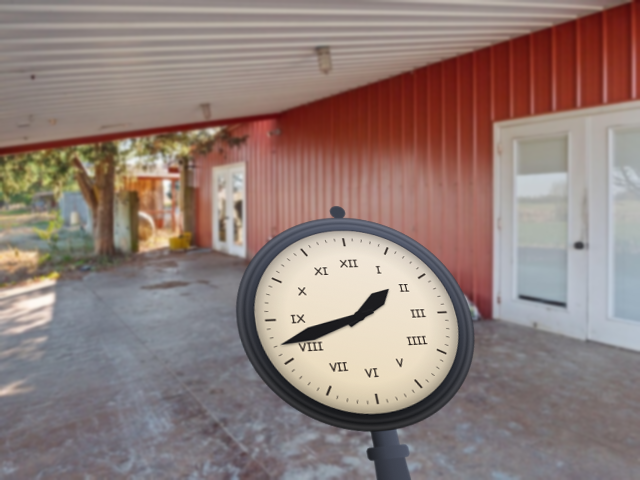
1:42
